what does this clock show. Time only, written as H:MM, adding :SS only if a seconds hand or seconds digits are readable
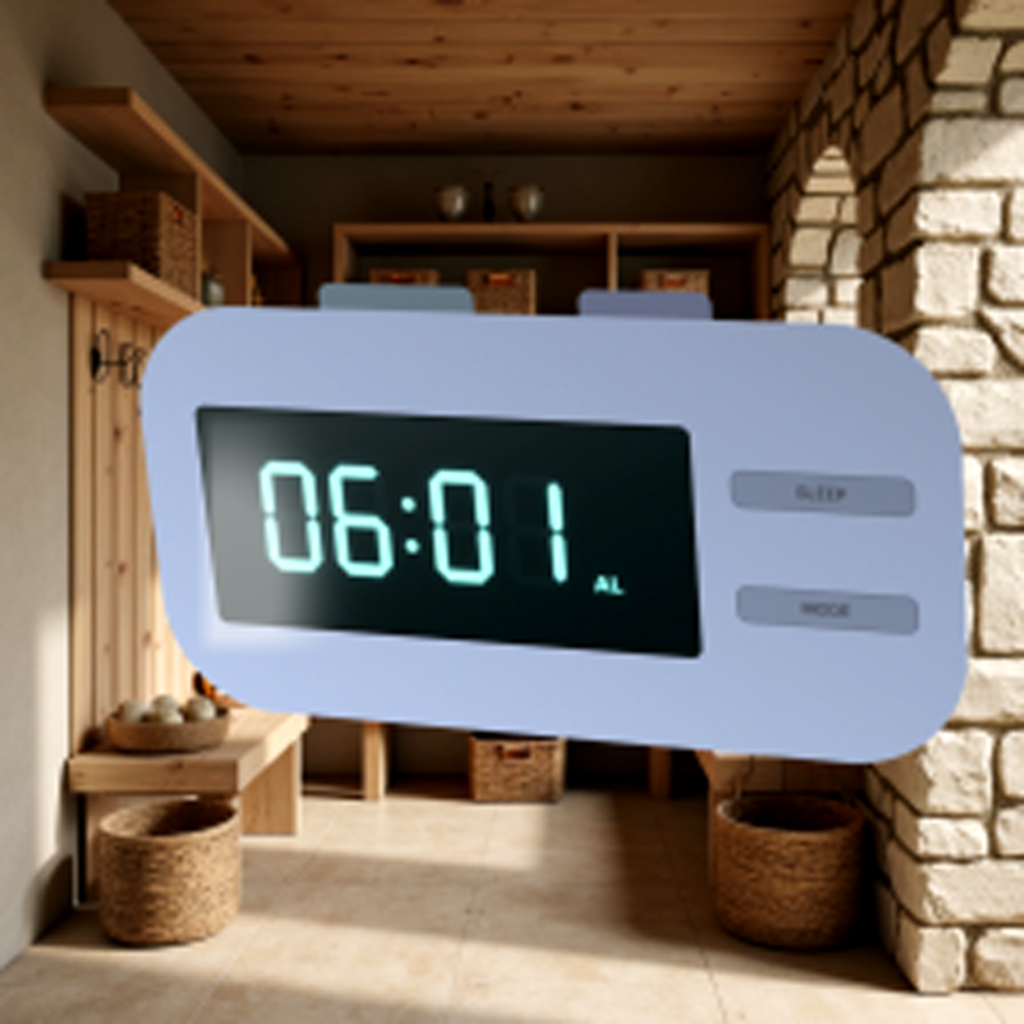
6:01
